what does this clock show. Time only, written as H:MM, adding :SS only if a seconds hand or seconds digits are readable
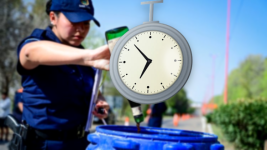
6:53
